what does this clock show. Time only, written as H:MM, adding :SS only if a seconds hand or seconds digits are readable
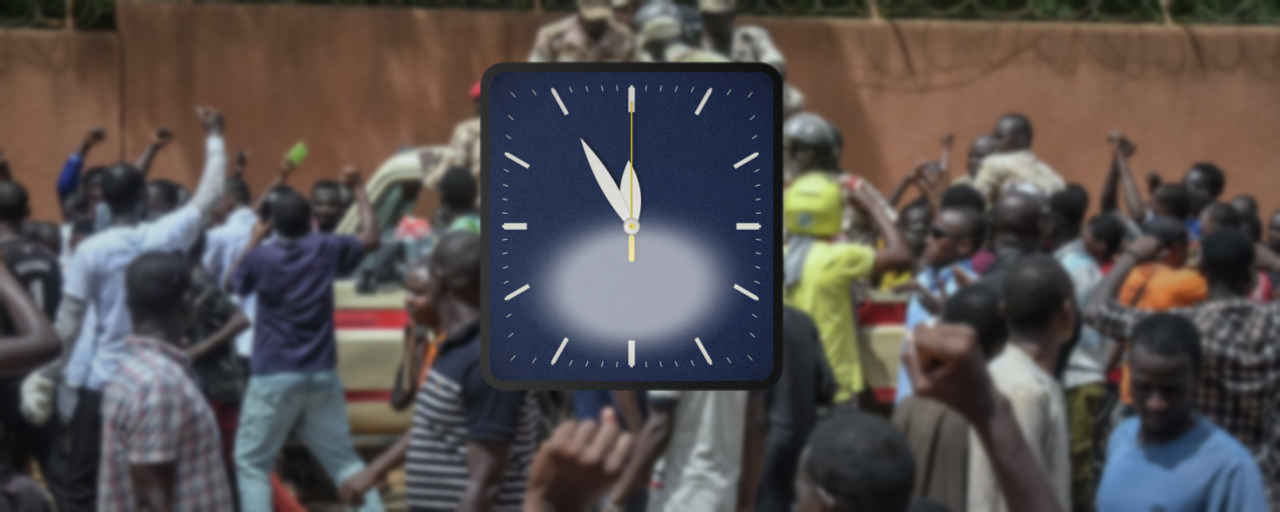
11:55:00
